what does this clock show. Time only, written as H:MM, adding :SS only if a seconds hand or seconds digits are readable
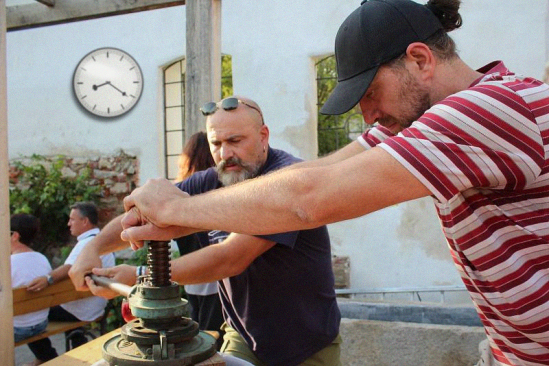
8:21
